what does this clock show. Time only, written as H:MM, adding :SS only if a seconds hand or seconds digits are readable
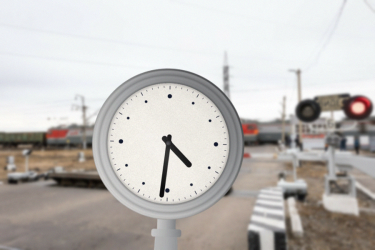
4:31
